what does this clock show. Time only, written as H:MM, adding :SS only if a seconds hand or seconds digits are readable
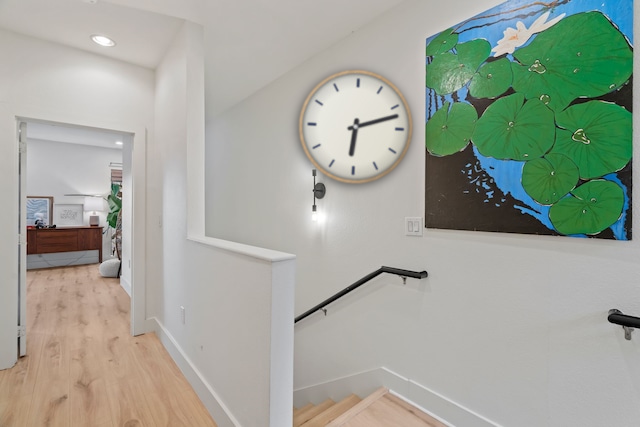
6:12
